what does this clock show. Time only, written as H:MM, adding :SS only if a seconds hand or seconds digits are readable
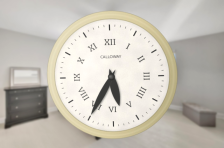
5:35
